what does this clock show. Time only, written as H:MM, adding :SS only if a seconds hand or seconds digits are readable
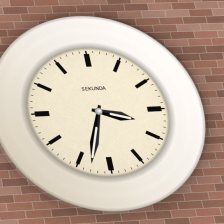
3:33
